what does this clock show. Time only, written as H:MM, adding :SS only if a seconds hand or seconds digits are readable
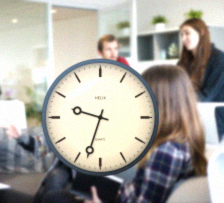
9:33
